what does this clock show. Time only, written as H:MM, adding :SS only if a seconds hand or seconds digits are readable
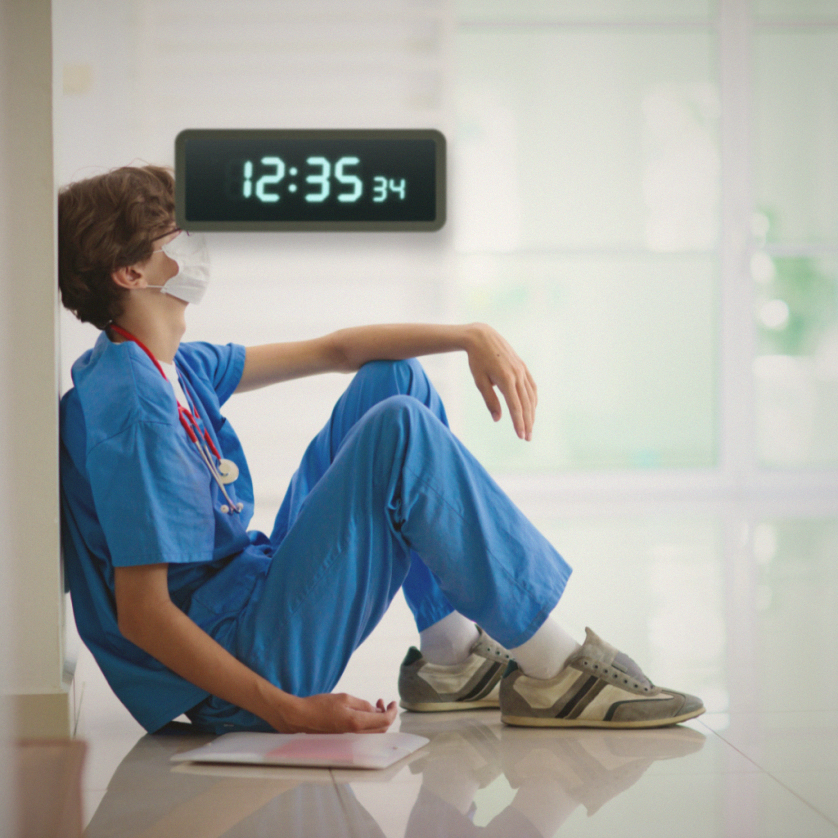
12:35:34
